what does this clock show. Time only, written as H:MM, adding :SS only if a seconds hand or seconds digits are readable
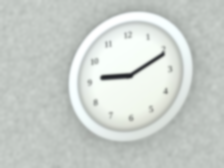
9:11
